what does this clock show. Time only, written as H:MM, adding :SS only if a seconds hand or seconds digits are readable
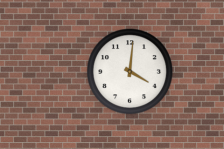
4:01
